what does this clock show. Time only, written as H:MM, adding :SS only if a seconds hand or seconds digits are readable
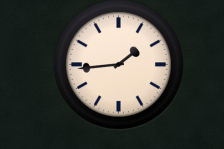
1:44
